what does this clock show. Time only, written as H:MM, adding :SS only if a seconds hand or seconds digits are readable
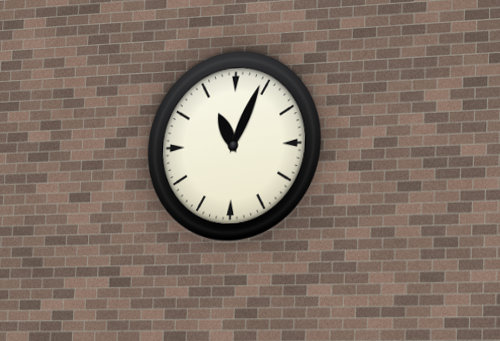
11:04
